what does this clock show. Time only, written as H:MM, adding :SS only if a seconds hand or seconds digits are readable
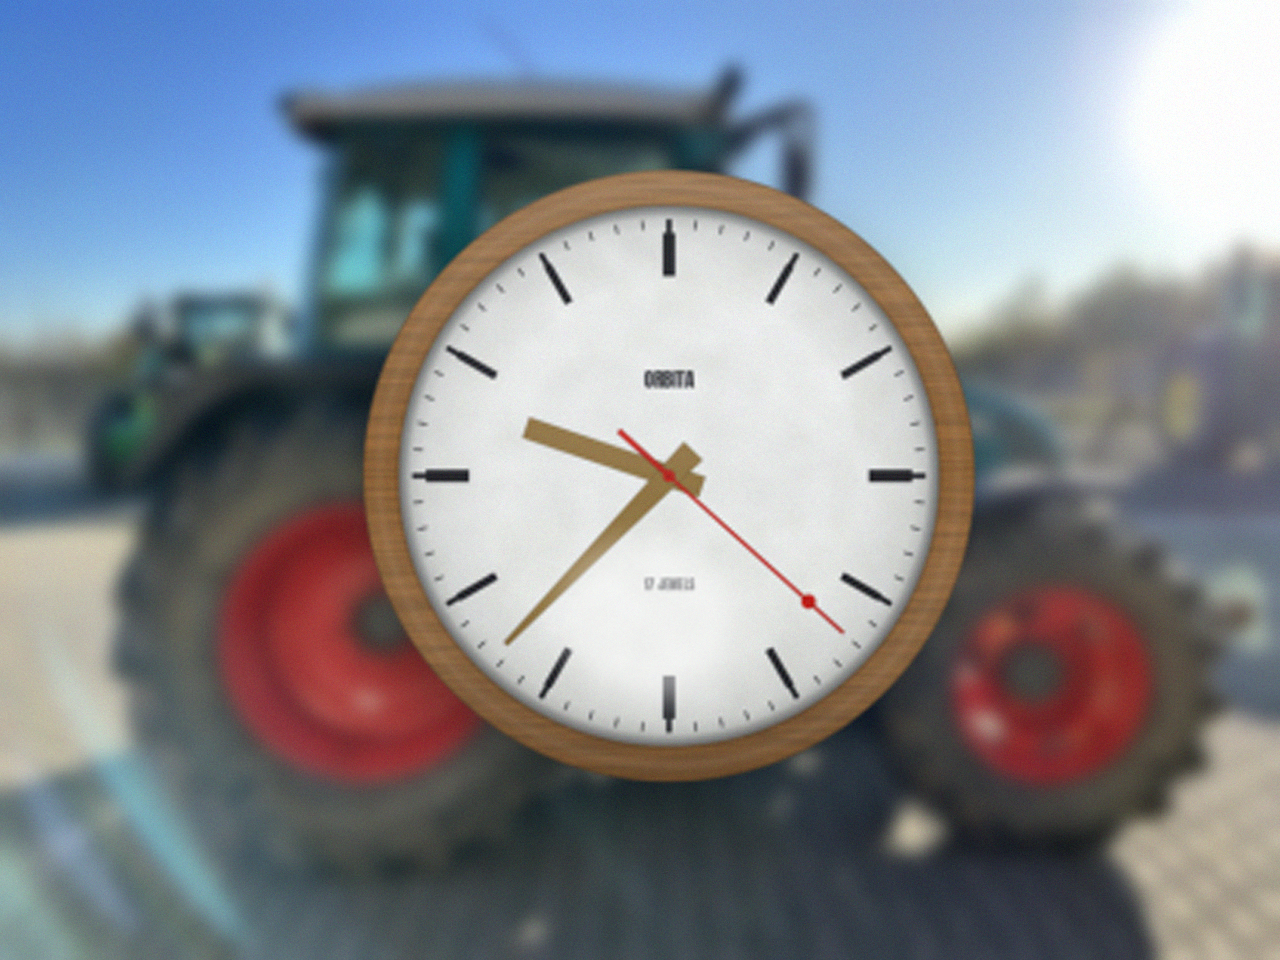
9:37:22
